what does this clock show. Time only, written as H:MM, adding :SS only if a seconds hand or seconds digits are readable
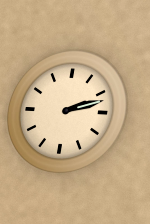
2:12
